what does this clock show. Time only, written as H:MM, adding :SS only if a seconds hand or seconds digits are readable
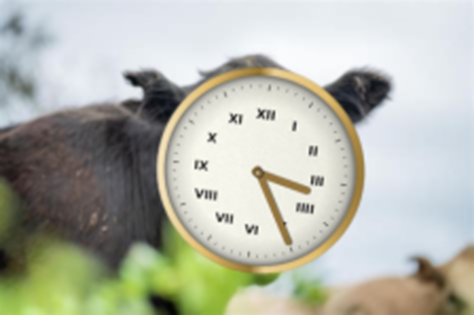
3:25
